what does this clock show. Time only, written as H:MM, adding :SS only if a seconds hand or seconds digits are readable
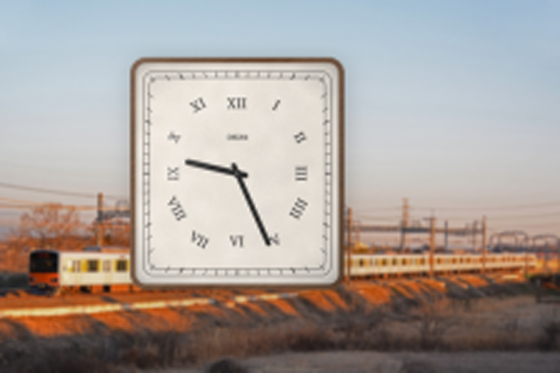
9:26
